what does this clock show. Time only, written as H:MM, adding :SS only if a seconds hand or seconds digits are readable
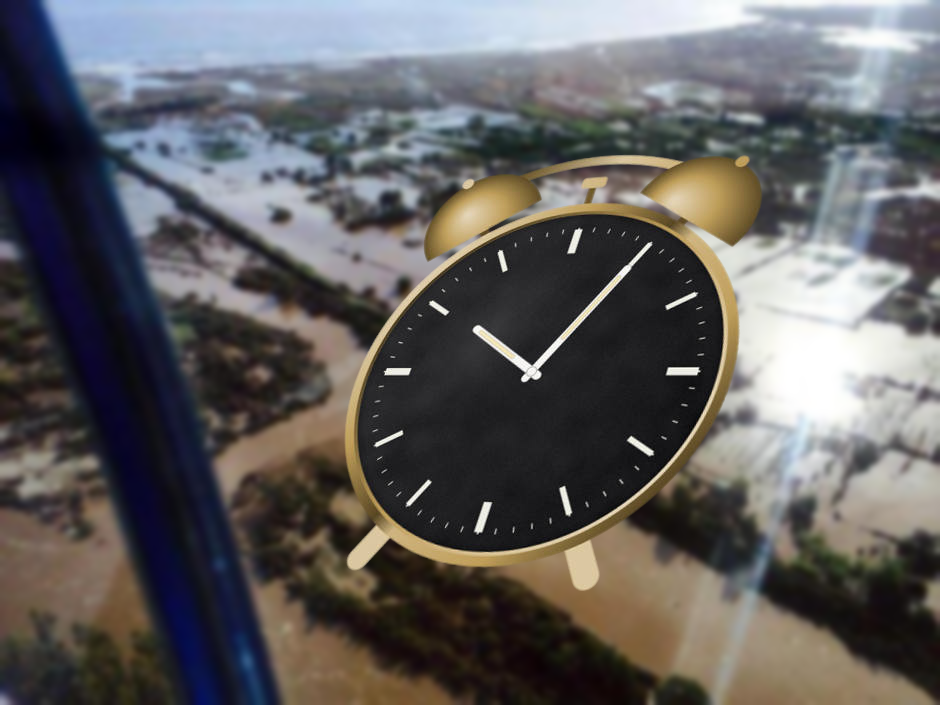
10:05
